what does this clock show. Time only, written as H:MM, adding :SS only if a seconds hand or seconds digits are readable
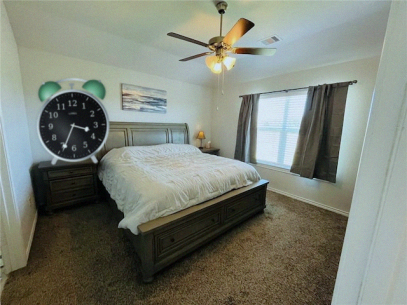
3:34
